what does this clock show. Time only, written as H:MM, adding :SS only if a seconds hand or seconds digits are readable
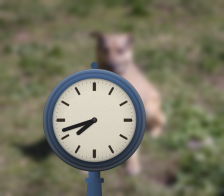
7:42
